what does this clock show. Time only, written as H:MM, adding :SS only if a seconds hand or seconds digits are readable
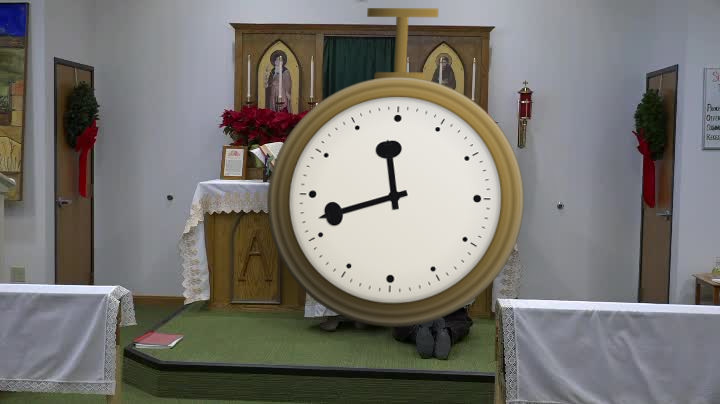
11:42
